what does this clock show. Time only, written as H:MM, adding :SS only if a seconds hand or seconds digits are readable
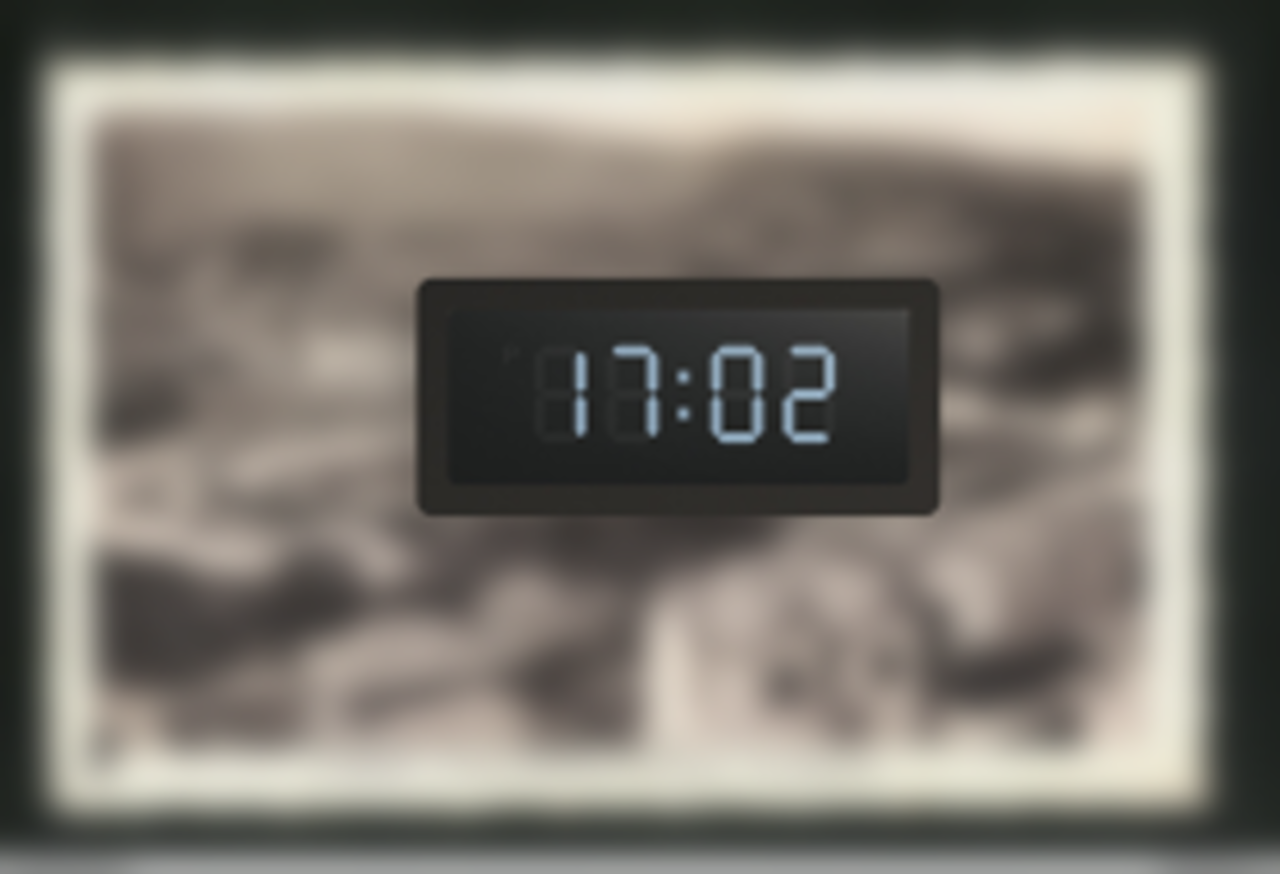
17:02
